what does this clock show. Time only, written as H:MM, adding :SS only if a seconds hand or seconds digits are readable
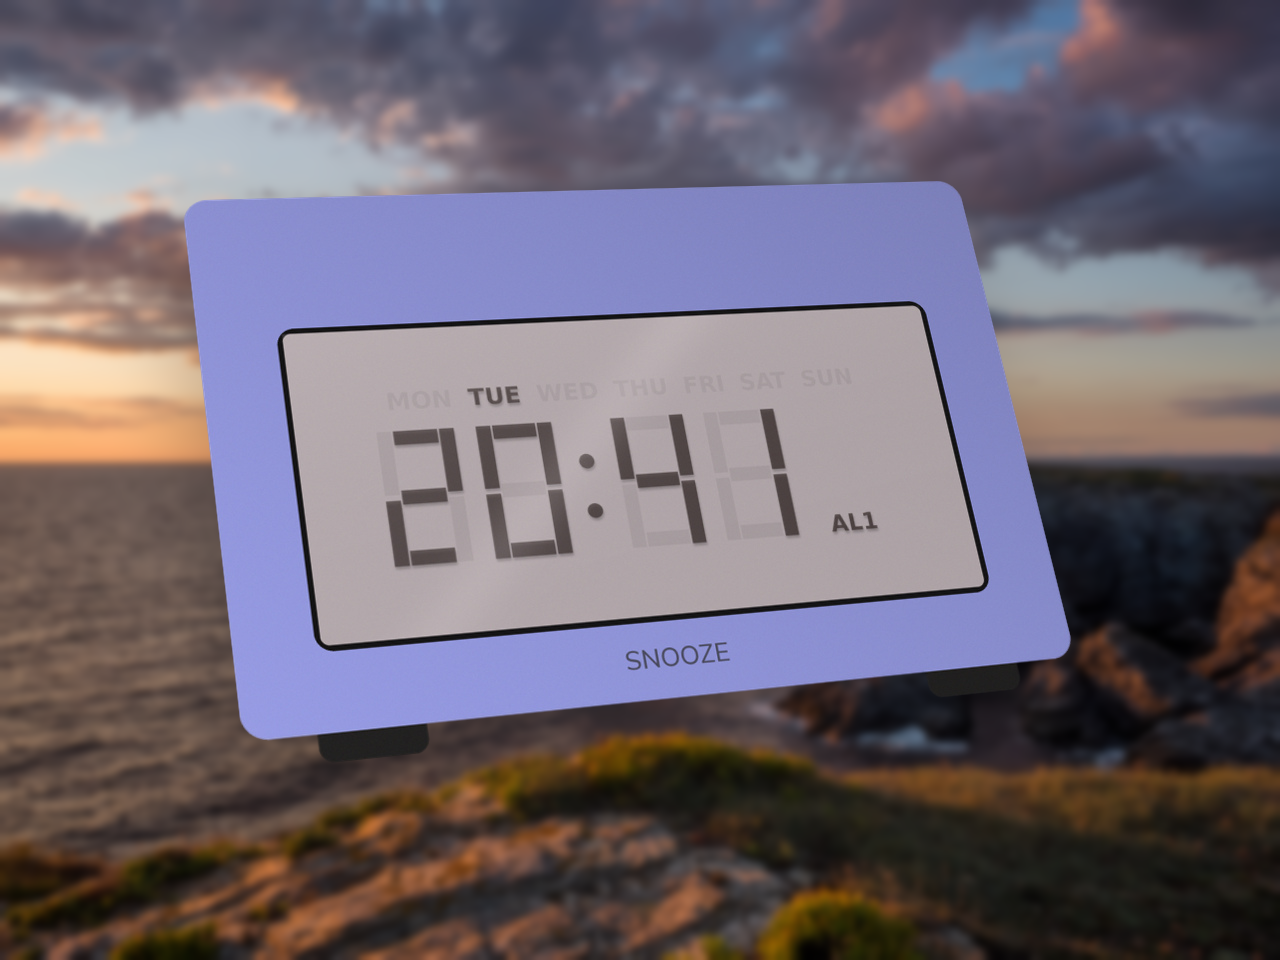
20:41
